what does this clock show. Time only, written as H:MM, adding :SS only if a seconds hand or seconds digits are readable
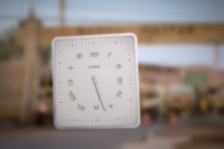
5:27
